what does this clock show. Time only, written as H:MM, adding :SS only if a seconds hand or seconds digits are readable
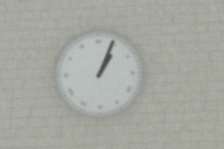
1:04
